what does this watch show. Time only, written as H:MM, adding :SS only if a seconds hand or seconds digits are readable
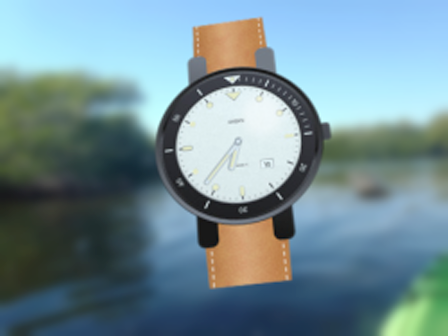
6:37
